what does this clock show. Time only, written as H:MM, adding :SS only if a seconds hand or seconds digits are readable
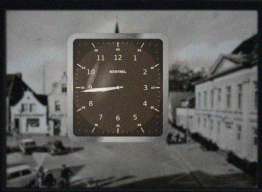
8:44
